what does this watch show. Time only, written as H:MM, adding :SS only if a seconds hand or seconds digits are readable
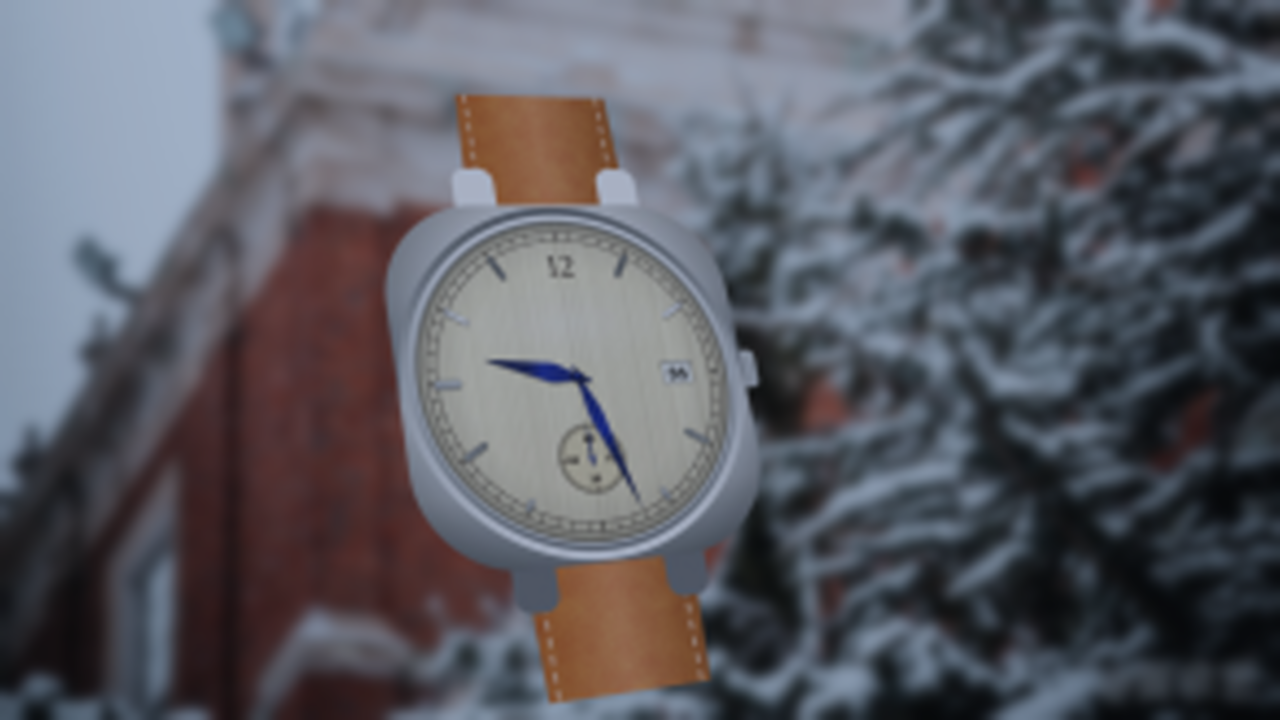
9:27
